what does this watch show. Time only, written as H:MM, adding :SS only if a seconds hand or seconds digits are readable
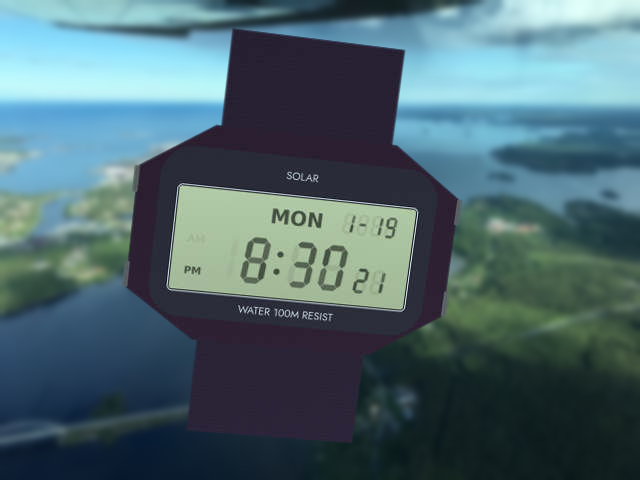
8:30:21
